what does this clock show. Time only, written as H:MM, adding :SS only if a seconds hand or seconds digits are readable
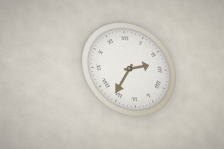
2:36
